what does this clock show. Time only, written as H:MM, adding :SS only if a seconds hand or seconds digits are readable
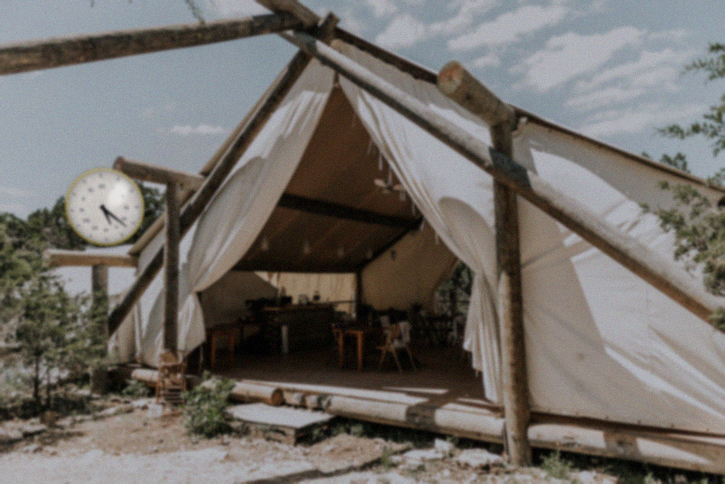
5:22
